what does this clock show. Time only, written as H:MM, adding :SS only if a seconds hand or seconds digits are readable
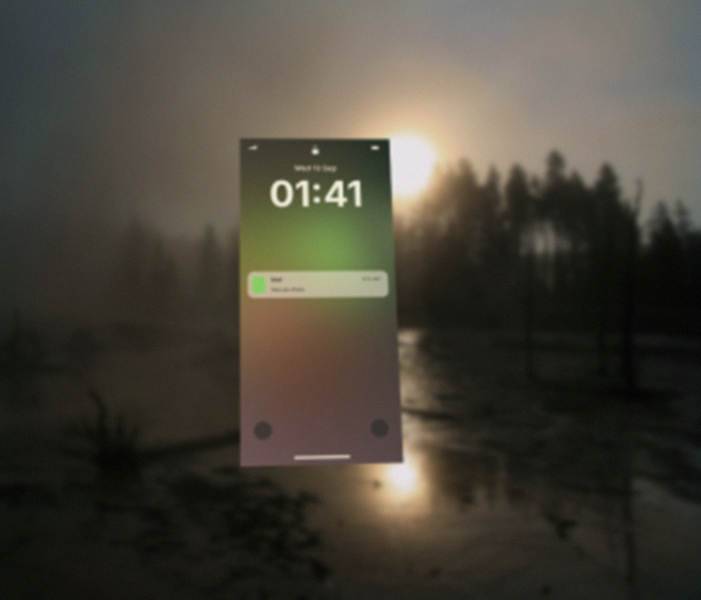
1:41
